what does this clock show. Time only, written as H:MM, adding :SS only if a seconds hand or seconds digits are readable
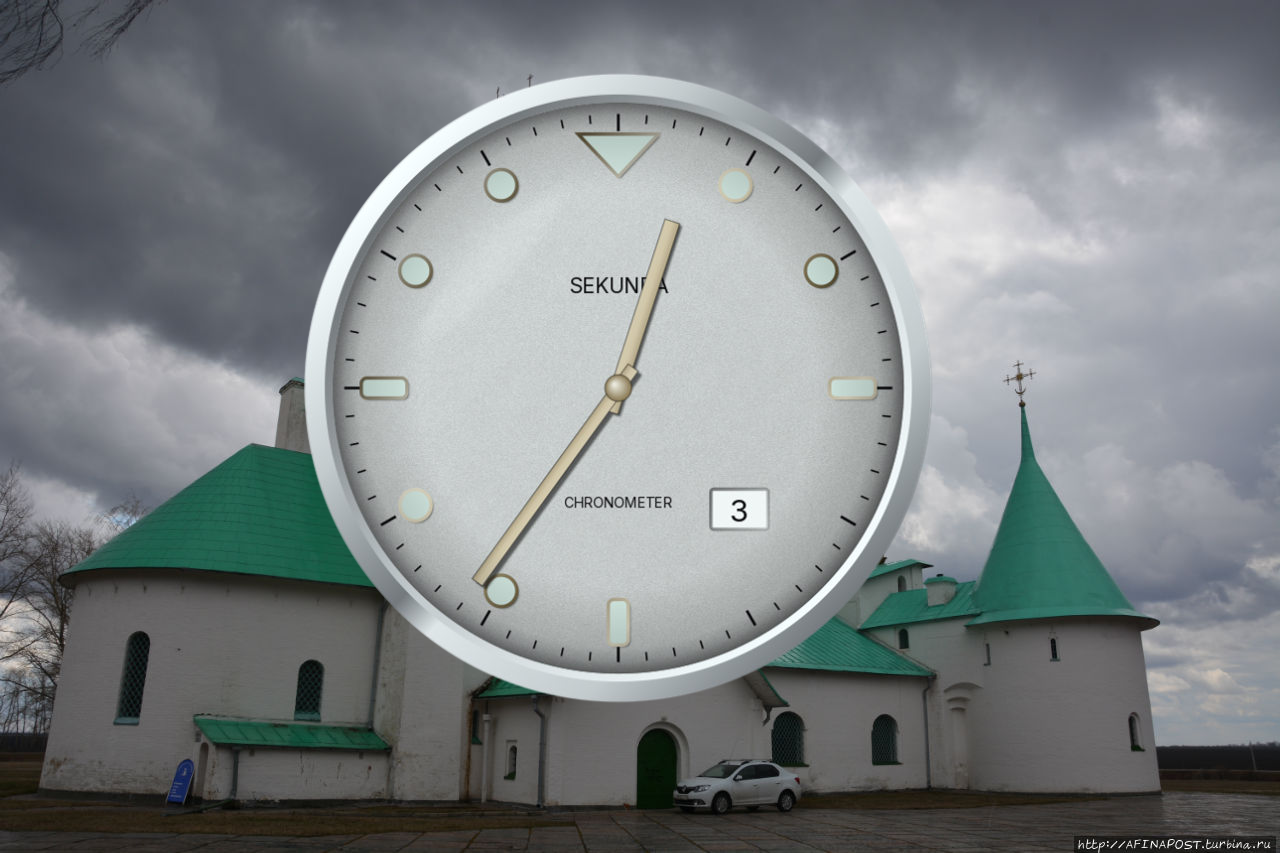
12:36
